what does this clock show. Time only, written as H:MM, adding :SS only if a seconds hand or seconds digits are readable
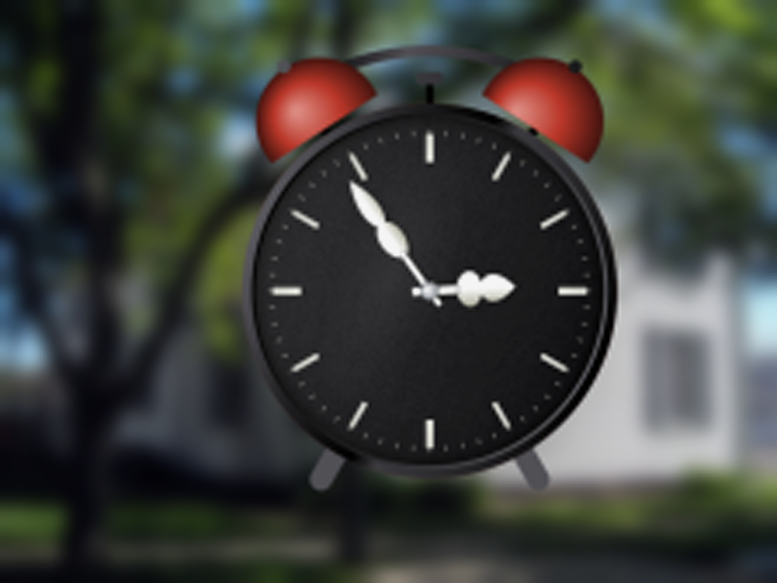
2:54
